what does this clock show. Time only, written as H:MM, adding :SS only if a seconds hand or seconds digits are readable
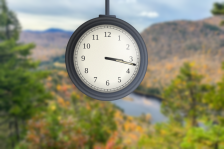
3:17
